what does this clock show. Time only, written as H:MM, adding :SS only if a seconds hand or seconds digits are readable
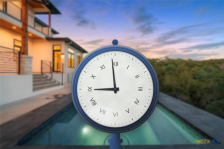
8:59
